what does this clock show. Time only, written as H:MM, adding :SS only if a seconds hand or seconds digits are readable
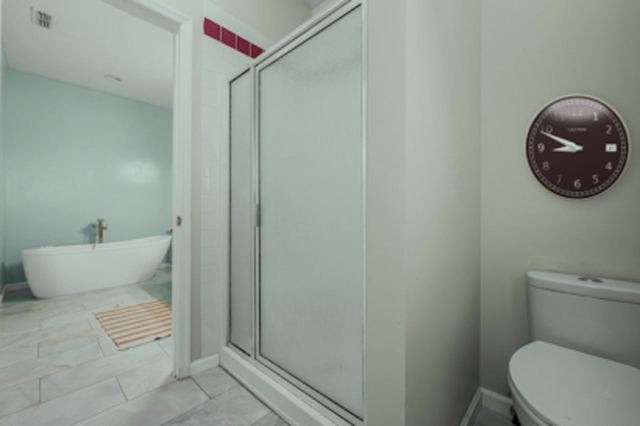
8:49
